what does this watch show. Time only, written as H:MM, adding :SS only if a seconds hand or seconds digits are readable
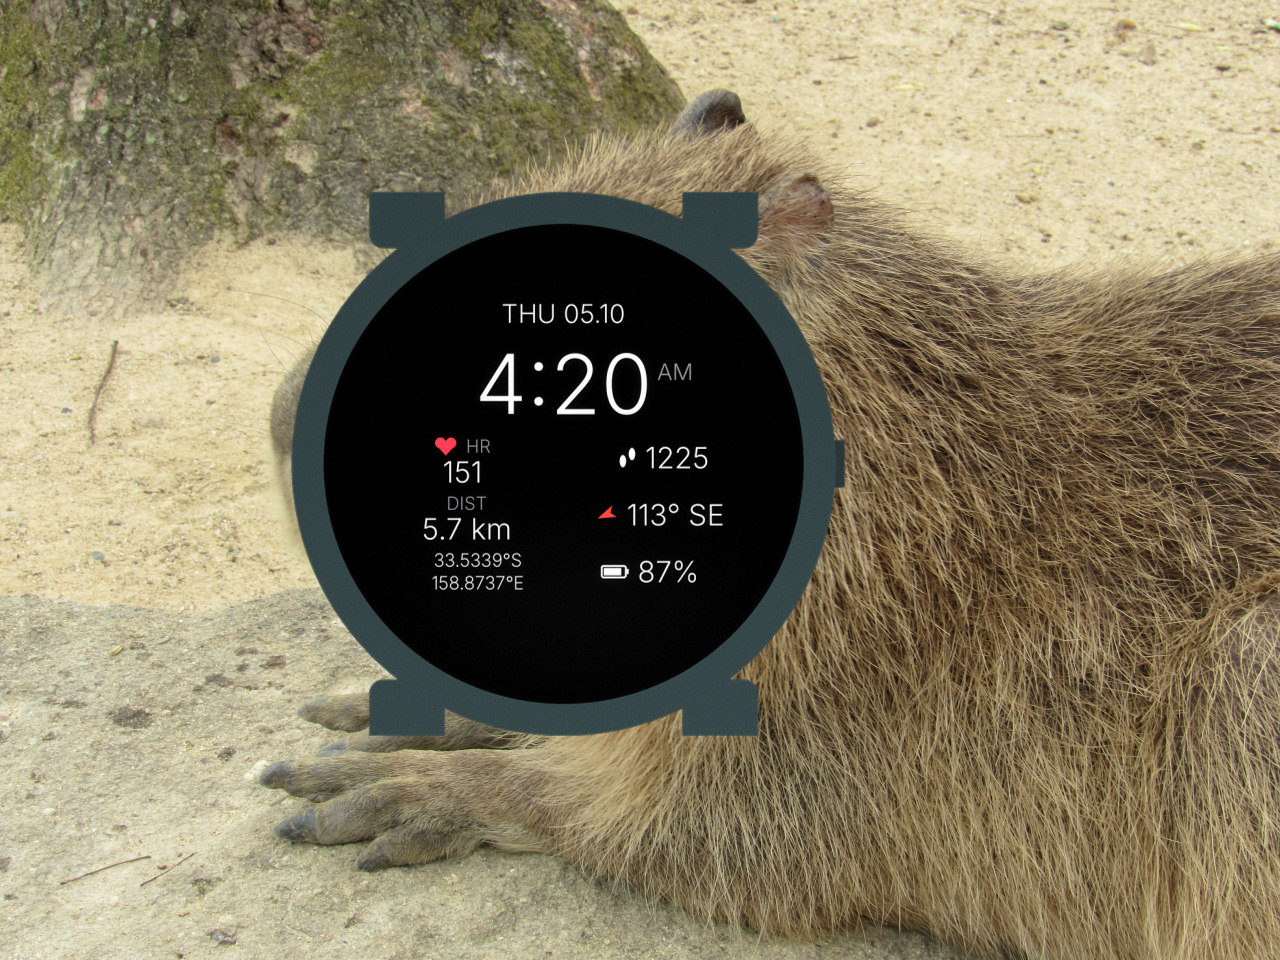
4:20
